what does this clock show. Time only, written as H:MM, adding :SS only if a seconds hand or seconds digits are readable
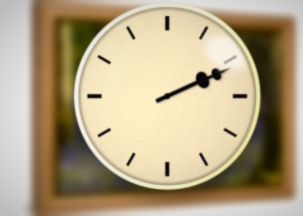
2:11
